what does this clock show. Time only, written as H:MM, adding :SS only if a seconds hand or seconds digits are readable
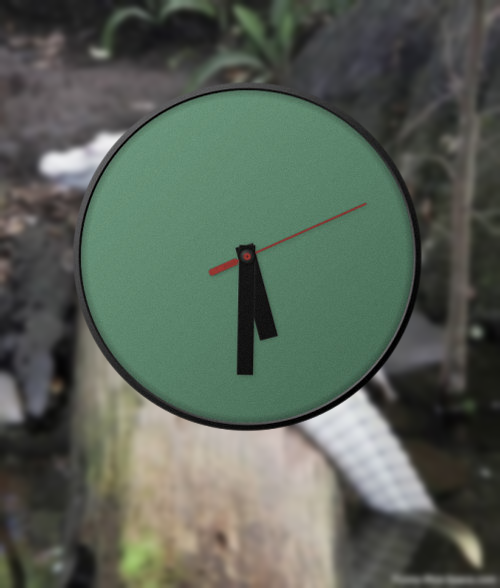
5:30:11
